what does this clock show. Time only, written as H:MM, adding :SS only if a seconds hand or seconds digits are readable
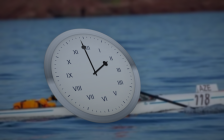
1:59
